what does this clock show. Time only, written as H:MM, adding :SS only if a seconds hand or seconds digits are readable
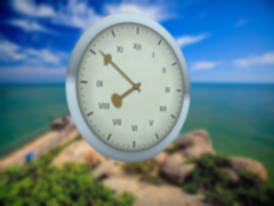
7:51
